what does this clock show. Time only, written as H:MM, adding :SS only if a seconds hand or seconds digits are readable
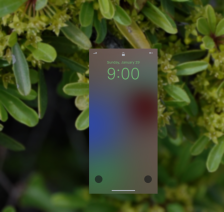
9:00
